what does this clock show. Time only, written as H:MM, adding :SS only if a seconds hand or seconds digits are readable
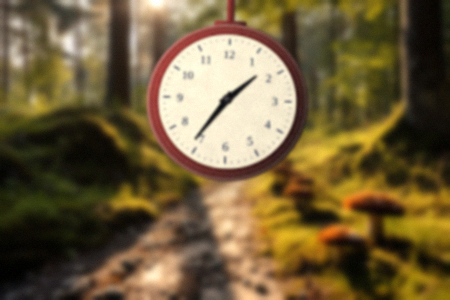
1:36
